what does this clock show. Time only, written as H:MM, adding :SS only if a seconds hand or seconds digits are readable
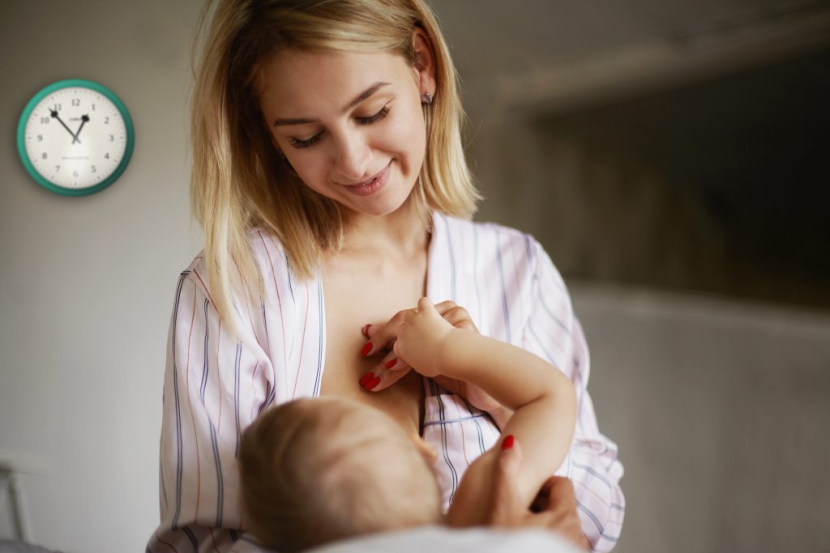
12:53
